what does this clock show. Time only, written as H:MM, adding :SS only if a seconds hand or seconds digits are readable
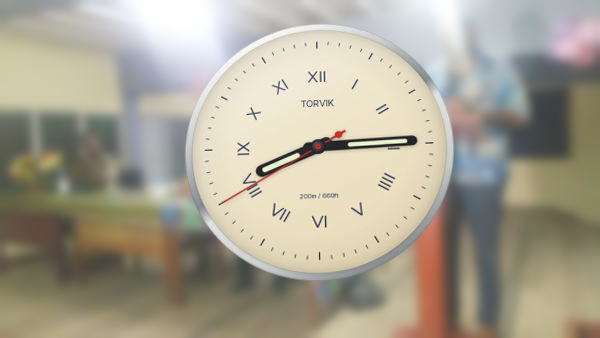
8:14:40
